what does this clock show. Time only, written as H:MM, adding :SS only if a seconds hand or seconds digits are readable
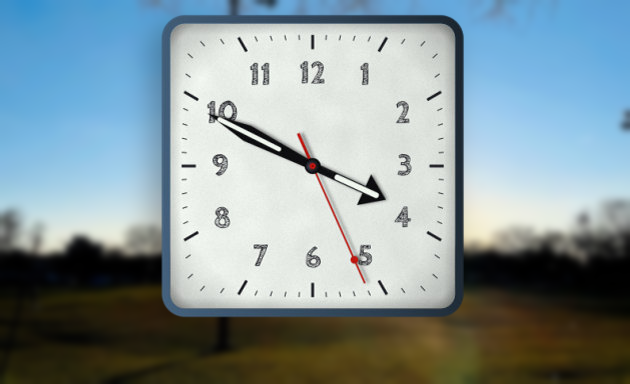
3:49:26
